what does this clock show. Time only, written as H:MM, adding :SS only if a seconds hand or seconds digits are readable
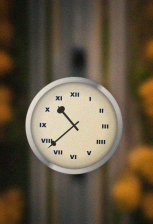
10:38
